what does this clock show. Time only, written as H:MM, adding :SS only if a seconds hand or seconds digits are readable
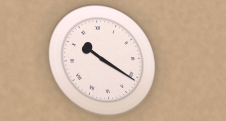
10:21
